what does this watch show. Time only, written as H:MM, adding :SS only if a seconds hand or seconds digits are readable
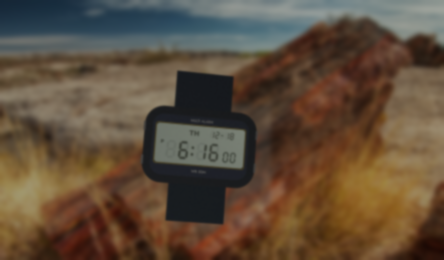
6:16:00
